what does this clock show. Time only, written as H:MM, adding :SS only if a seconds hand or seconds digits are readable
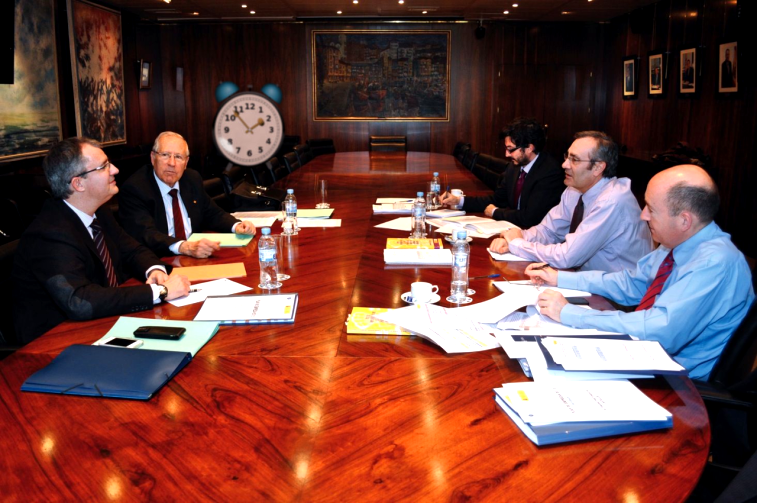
1:53
